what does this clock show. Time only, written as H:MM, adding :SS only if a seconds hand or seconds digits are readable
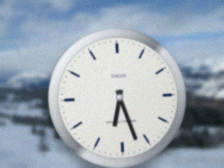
6:27
